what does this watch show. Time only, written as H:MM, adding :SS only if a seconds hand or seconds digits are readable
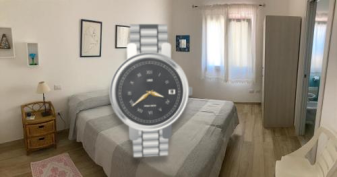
3:39
